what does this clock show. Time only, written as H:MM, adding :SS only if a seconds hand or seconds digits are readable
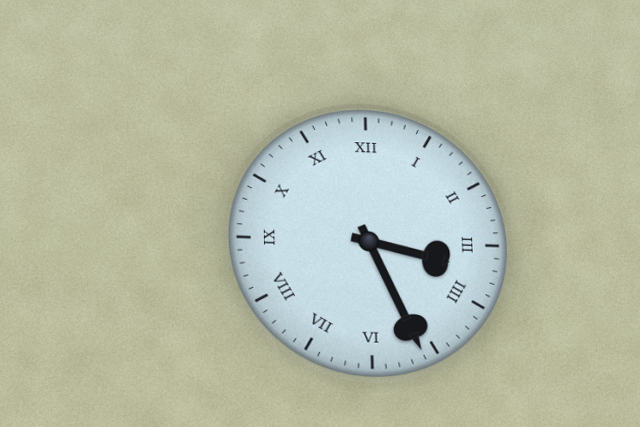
3:26
